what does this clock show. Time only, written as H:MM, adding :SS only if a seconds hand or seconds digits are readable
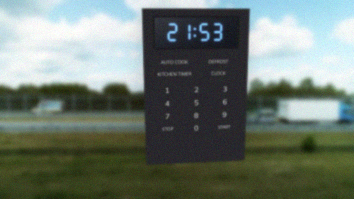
21:53
